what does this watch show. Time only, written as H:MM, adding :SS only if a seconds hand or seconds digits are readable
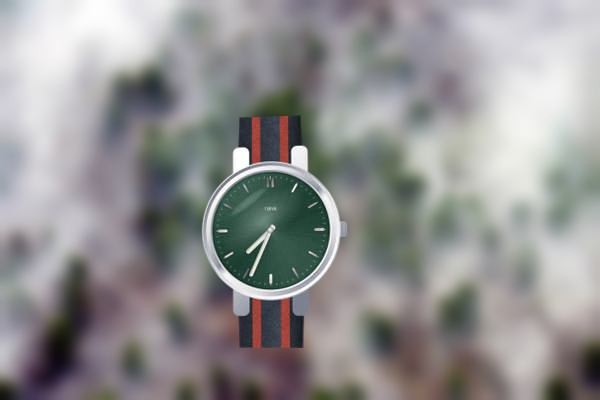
7:34
